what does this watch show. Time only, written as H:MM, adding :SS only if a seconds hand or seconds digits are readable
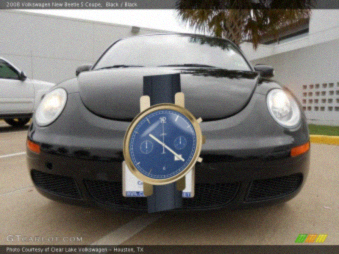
10:22
